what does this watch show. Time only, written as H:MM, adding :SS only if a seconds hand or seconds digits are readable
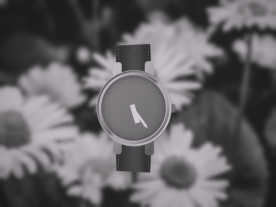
5:24
